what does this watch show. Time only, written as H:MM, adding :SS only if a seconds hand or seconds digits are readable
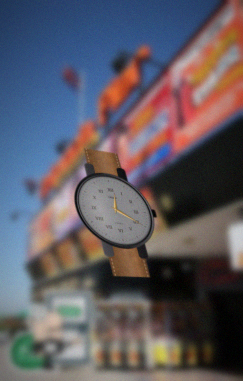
12:20
